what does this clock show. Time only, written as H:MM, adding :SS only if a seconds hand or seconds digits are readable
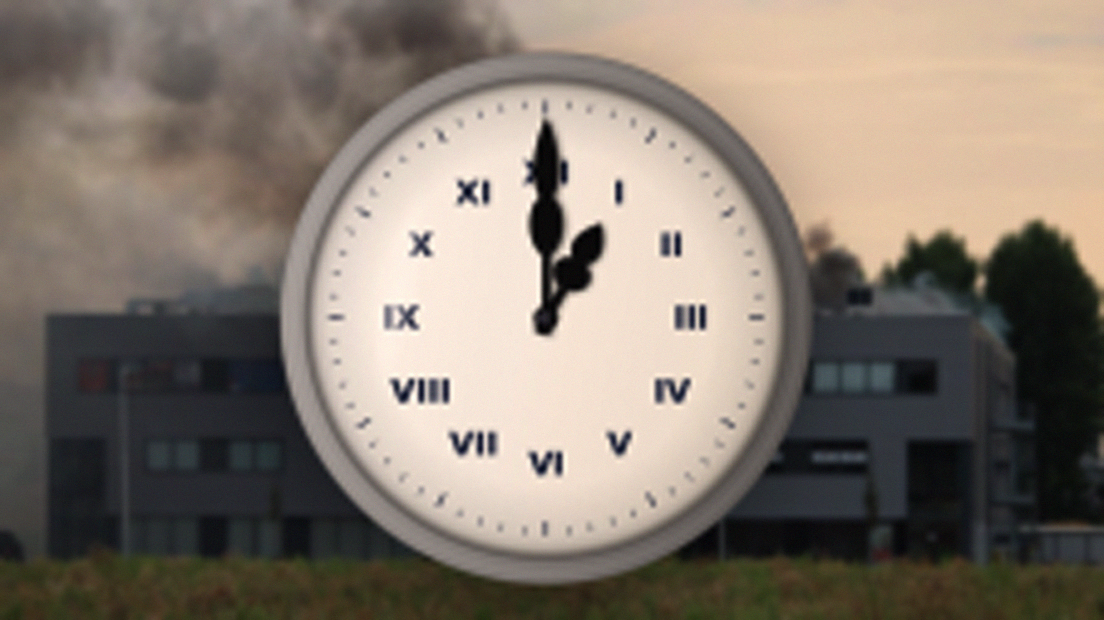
1:00
